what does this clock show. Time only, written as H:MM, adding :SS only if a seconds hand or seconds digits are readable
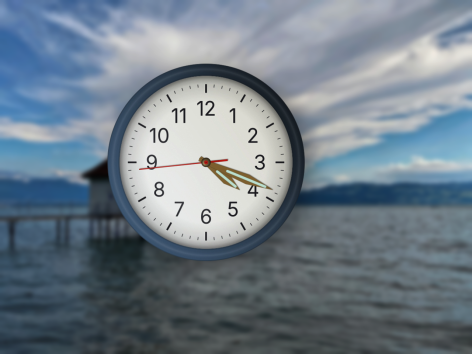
4:18:44
